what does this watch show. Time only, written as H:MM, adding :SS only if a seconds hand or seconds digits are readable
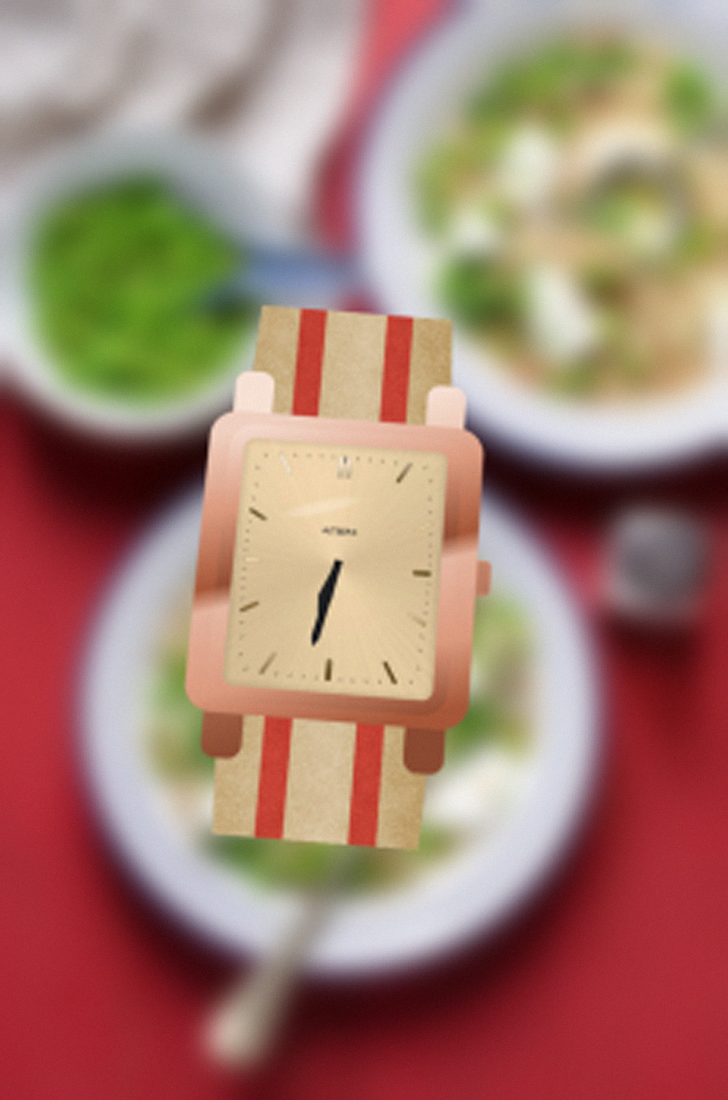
6:32
